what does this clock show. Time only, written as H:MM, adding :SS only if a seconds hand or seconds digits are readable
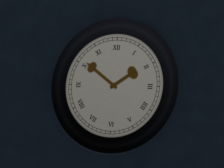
1:51
